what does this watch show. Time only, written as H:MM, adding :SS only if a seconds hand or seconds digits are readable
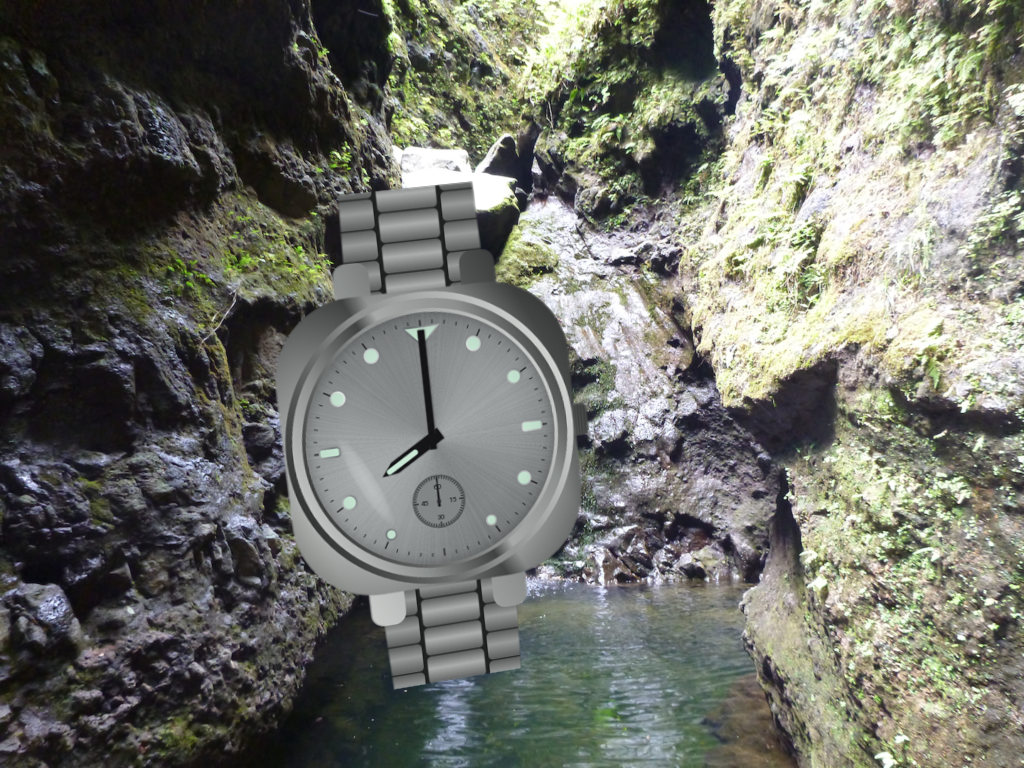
8:00
